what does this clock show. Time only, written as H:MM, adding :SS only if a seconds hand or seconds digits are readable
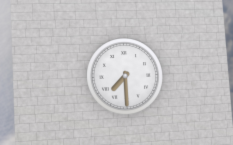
7:30
